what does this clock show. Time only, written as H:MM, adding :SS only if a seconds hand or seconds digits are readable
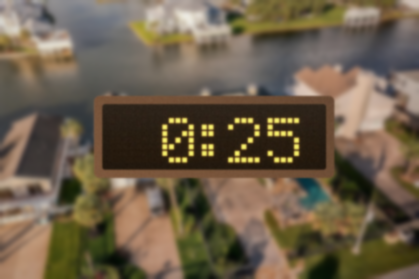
0:25
